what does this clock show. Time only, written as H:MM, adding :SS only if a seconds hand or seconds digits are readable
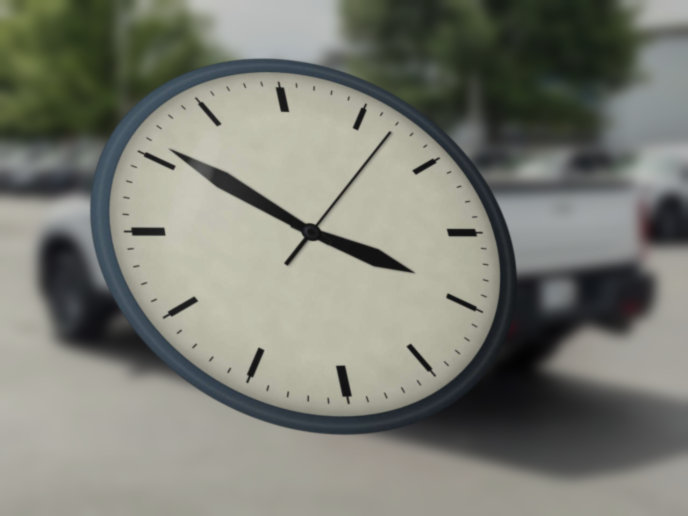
3:51:07
